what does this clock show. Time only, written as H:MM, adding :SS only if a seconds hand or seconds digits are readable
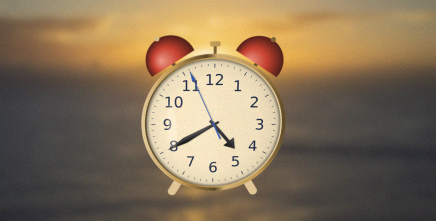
4:39:56
